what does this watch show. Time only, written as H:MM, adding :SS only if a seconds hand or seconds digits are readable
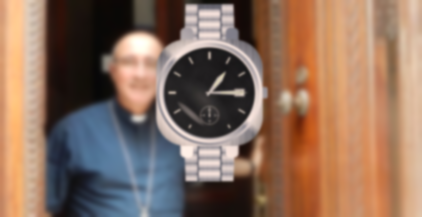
1:15
